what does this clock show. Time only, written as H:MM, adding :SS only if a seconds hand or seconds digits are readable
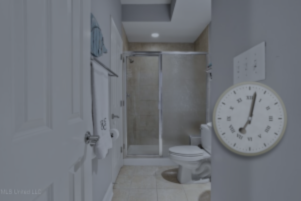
7:02
